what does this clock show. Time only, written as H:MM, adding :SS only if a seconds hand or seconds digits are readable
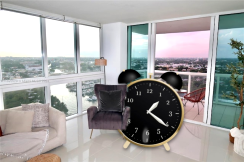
1:21
